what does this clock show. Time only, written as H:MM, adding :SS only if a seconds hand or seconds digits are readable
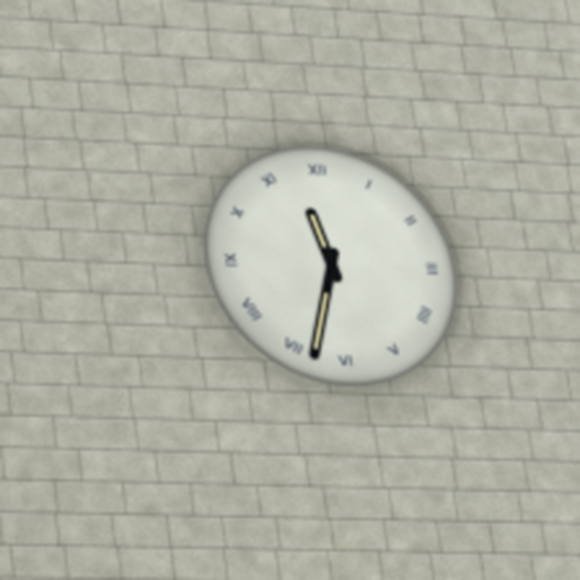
11:33
